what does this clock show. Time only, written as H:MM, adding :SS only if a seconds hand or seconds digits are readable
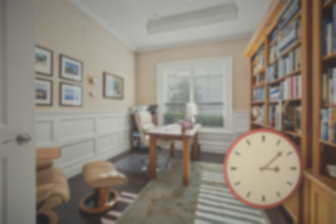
3:08
